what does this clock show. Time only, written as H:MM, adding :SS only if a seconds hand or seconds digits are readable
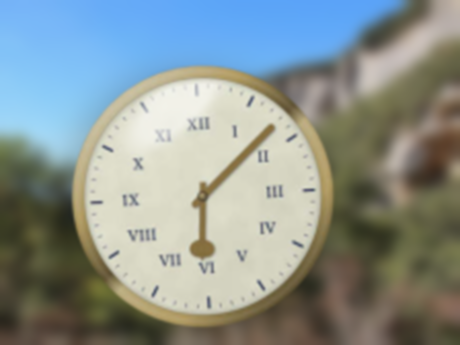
6:08
